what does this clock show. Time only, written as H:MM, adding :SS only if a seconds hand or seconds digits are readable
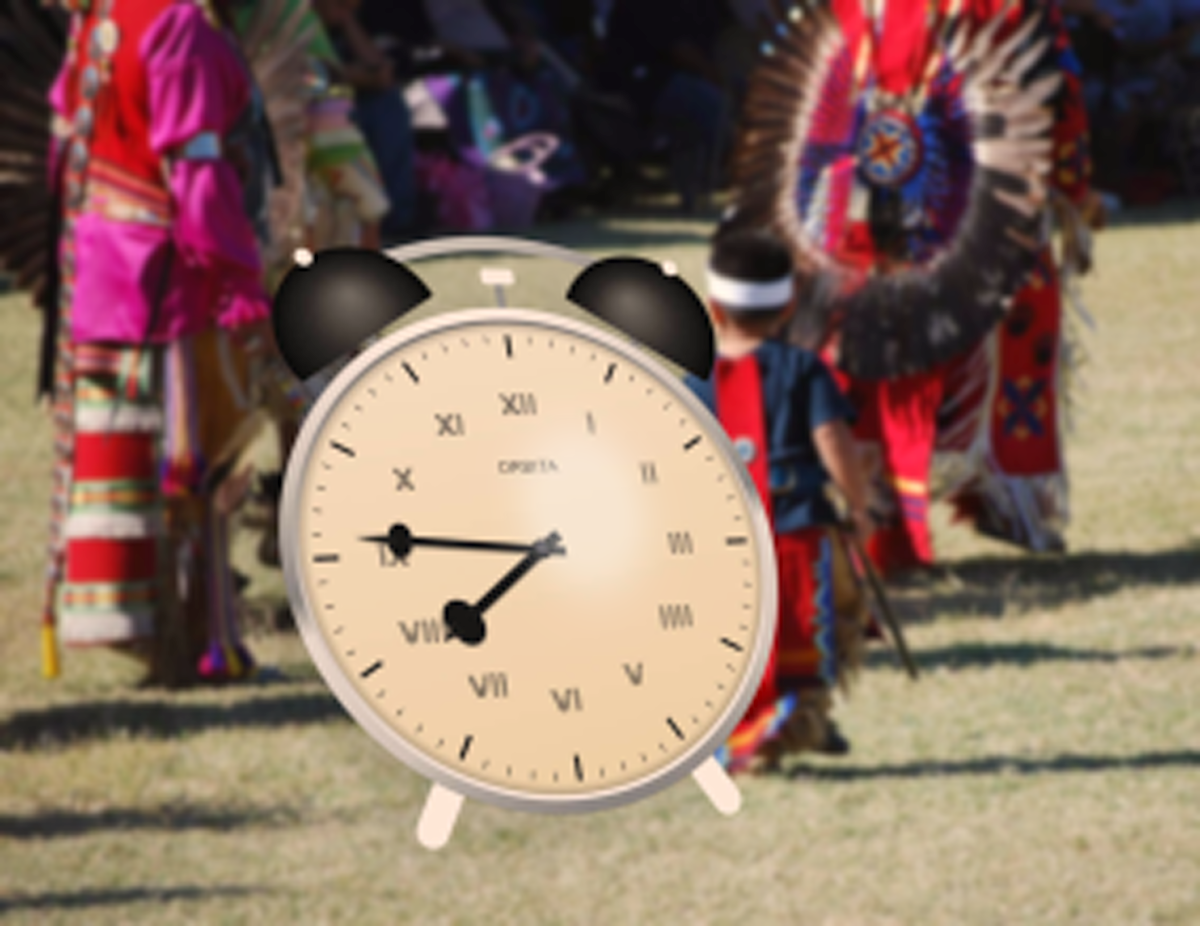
7:46
